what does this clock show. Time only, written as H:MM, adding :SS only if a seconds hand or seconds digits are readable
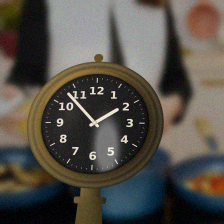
1:53
